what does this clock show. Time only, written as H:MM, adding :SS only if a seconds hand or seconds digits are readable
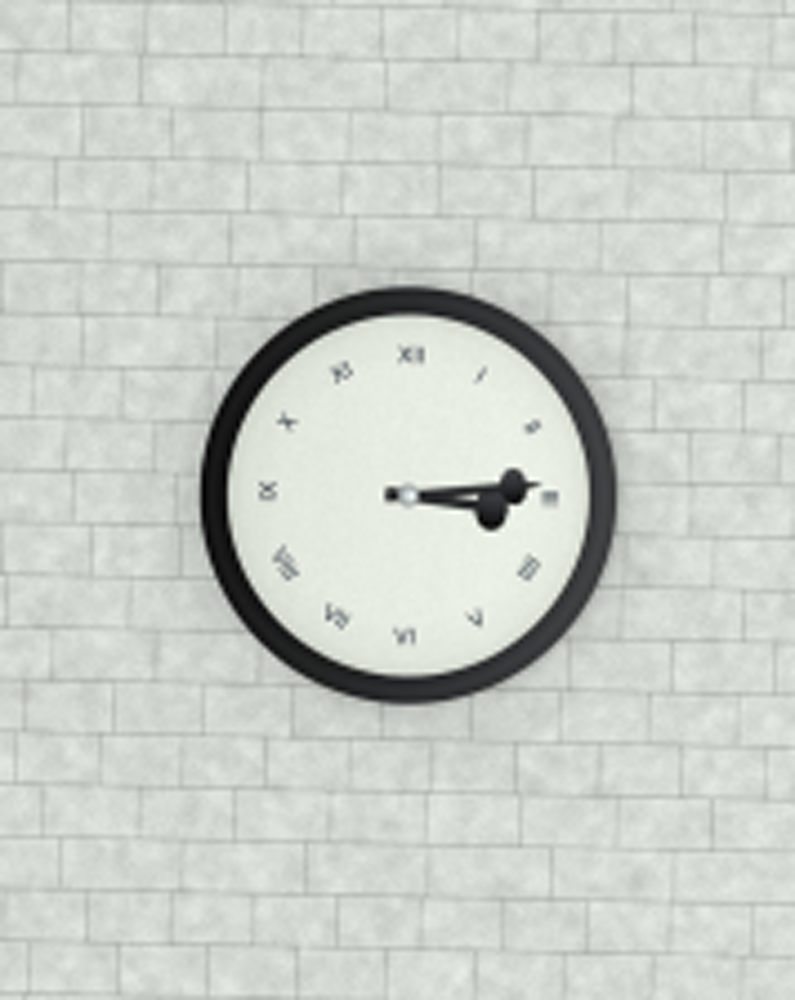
3:14
